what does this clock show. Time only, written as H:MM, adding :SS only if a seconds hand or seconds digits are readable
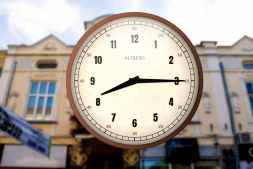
8:15
